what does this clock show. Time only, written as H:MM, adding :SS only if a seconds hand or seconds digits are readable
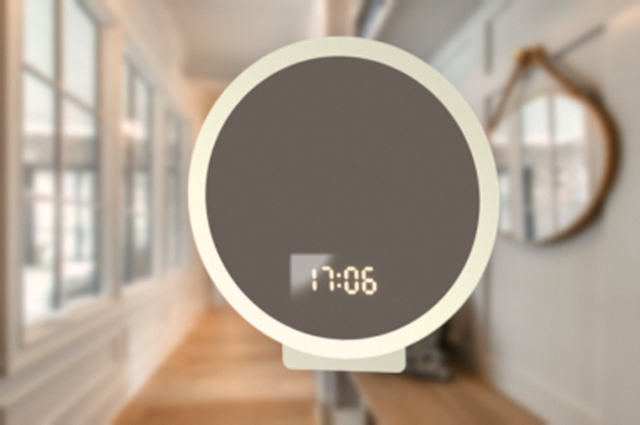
17:06
